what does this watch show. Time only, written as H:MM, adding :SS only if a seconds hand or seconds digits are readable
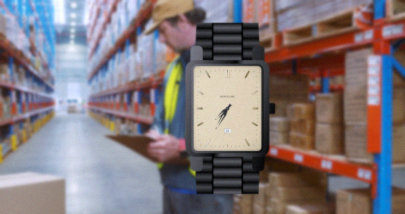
7:35
